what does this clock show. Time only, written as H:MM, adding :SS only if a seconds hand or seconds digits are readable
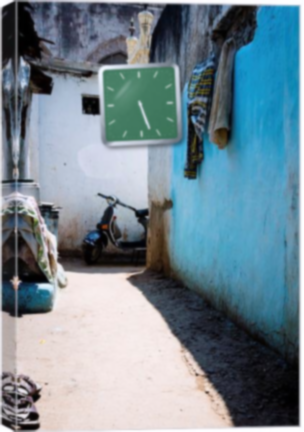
5:27
